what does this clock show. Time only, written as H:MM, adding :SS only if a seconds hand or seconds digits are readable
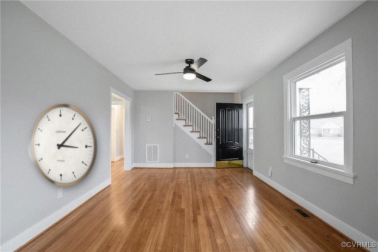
3:08
